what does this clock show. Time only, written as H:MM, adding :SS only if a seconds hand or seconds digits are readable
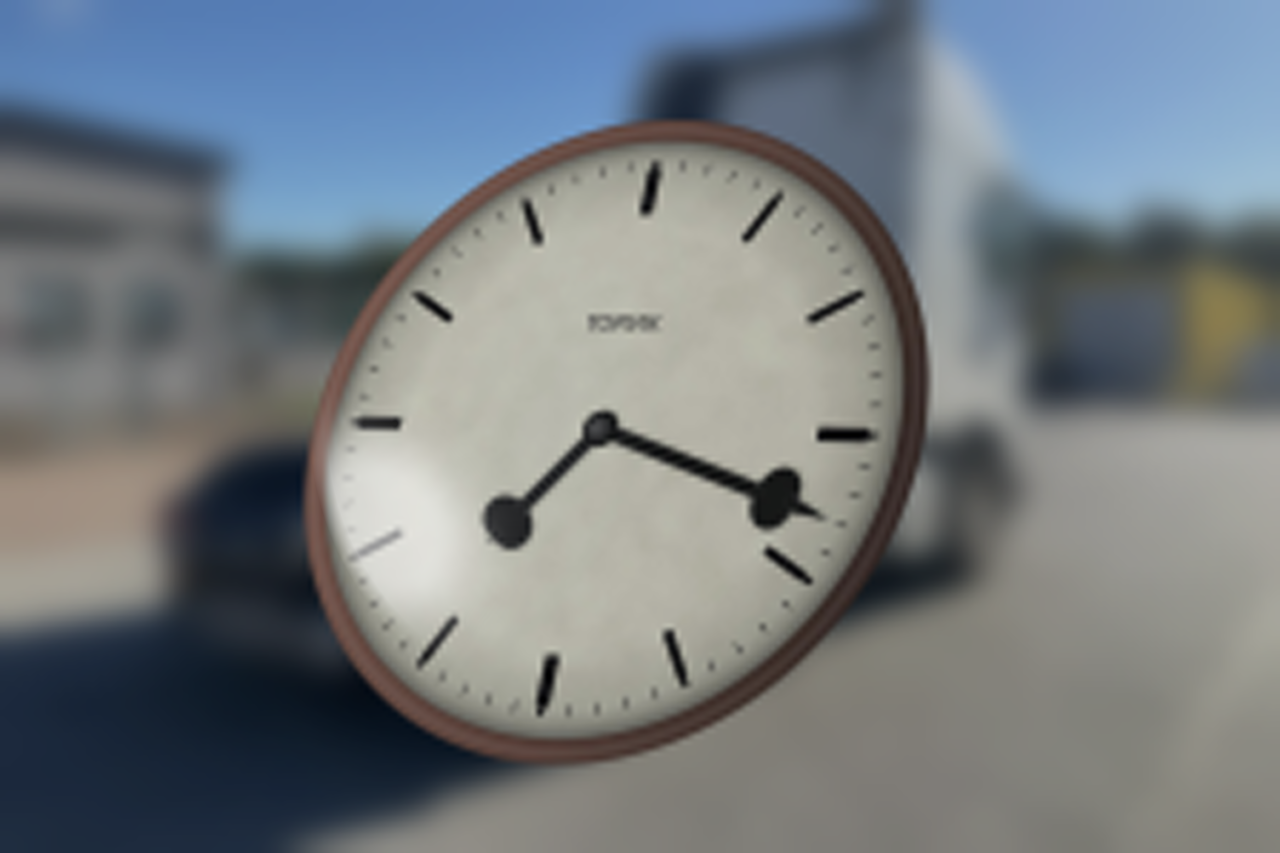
7:18
